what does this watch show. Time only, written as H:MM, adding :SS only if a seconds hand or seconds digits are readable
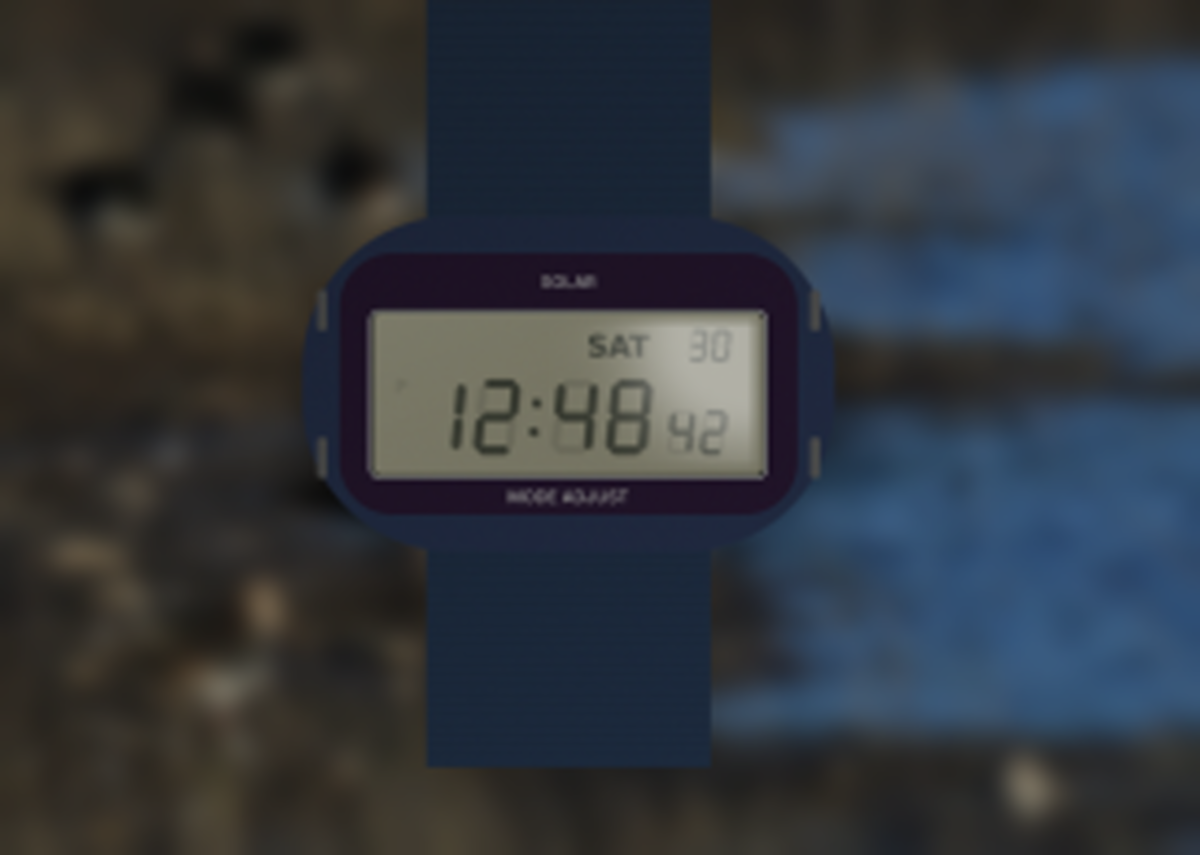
12:48:42
